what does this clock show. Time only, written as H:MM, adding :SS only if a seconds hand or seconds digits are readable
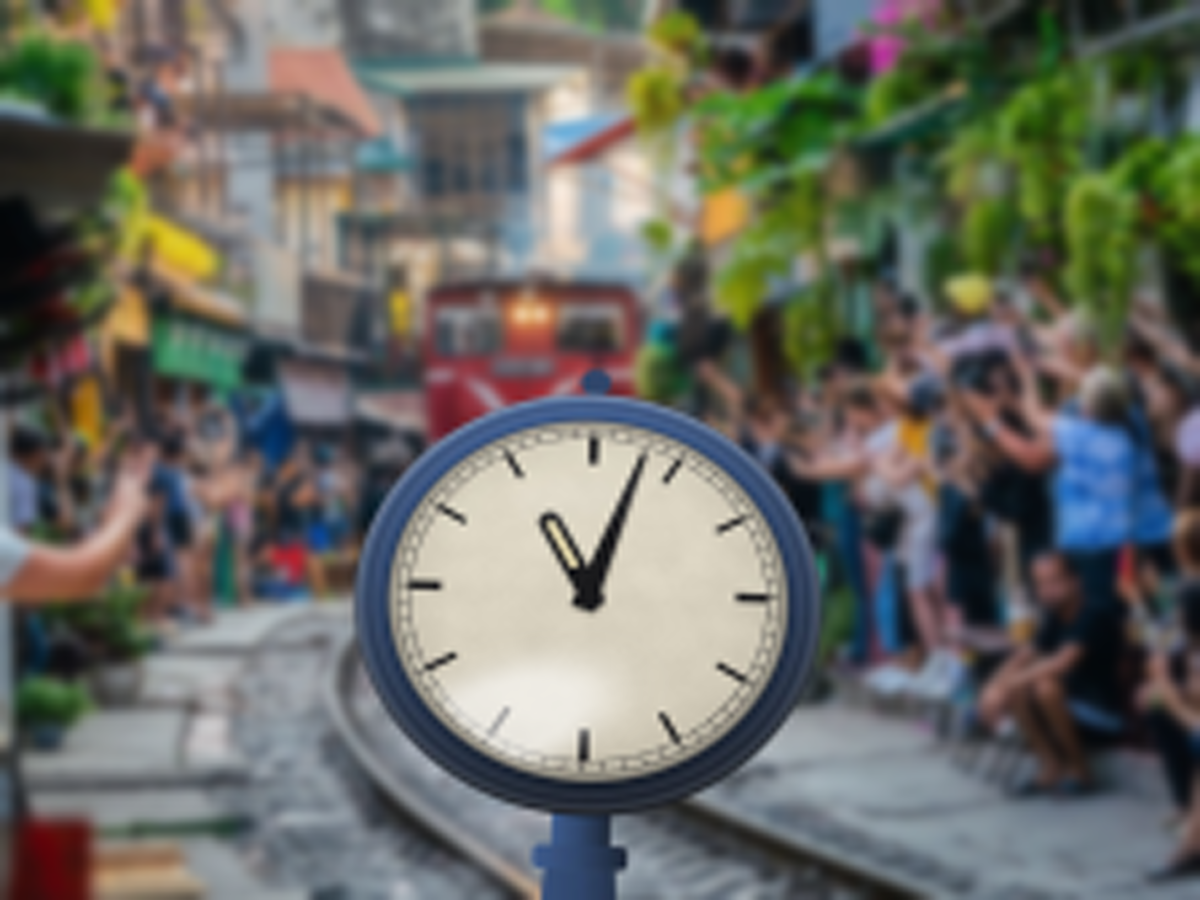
11:03
